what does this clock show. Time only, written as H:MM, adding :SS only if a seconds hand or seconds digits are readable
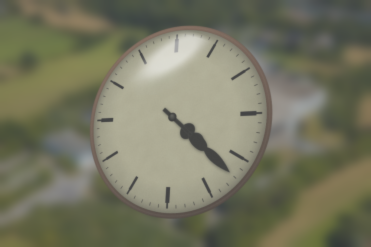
4:22
